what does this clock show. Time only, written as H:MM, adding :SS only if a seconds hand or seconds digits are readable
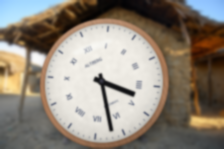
4:32
